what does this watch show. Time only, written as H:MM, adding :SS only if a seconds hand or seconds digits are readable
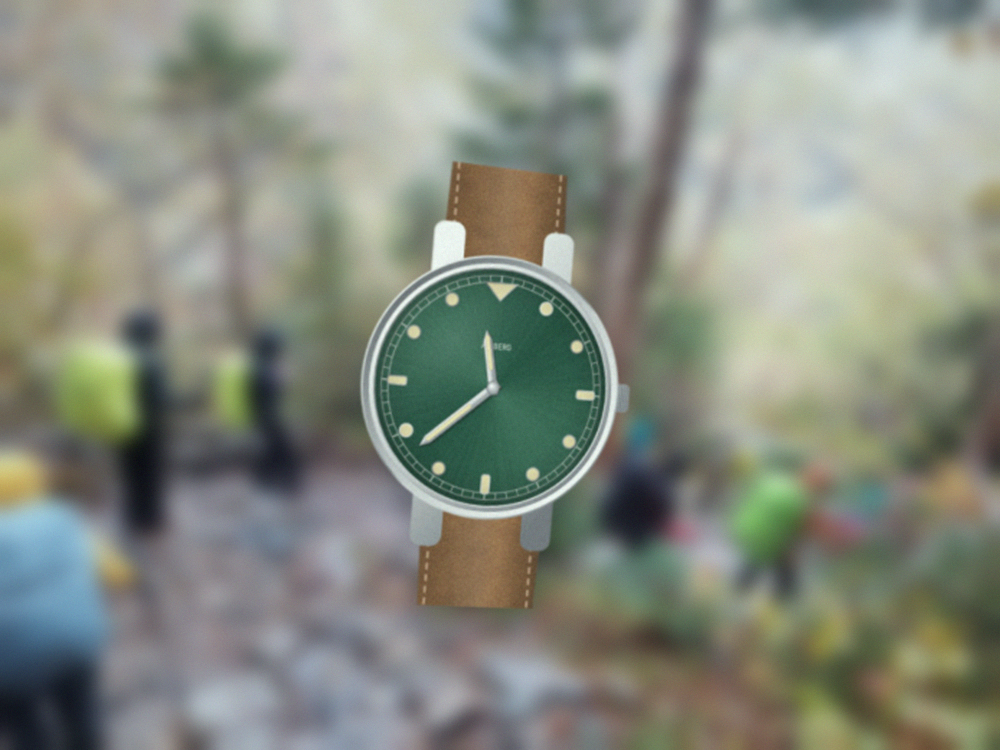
11:38
